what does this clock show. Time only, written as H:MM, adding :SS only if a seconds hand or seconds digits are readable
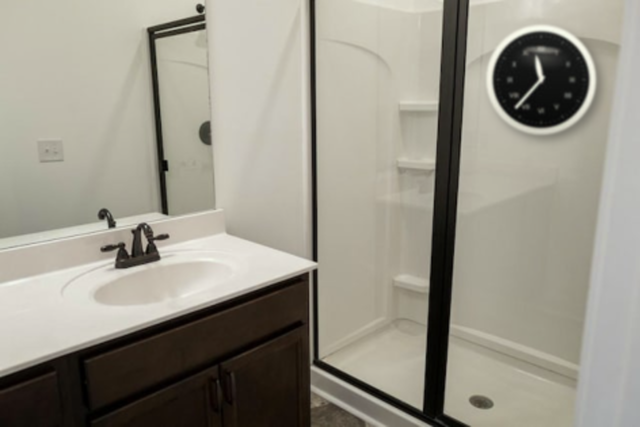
11:37
